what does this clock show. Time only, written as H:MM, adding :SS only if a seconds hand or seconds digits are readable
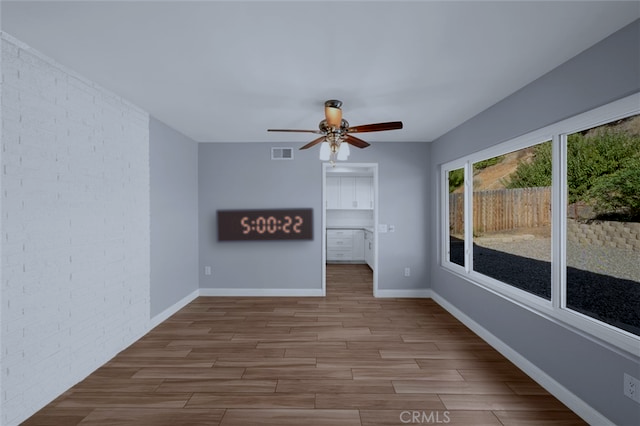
5:00:22
